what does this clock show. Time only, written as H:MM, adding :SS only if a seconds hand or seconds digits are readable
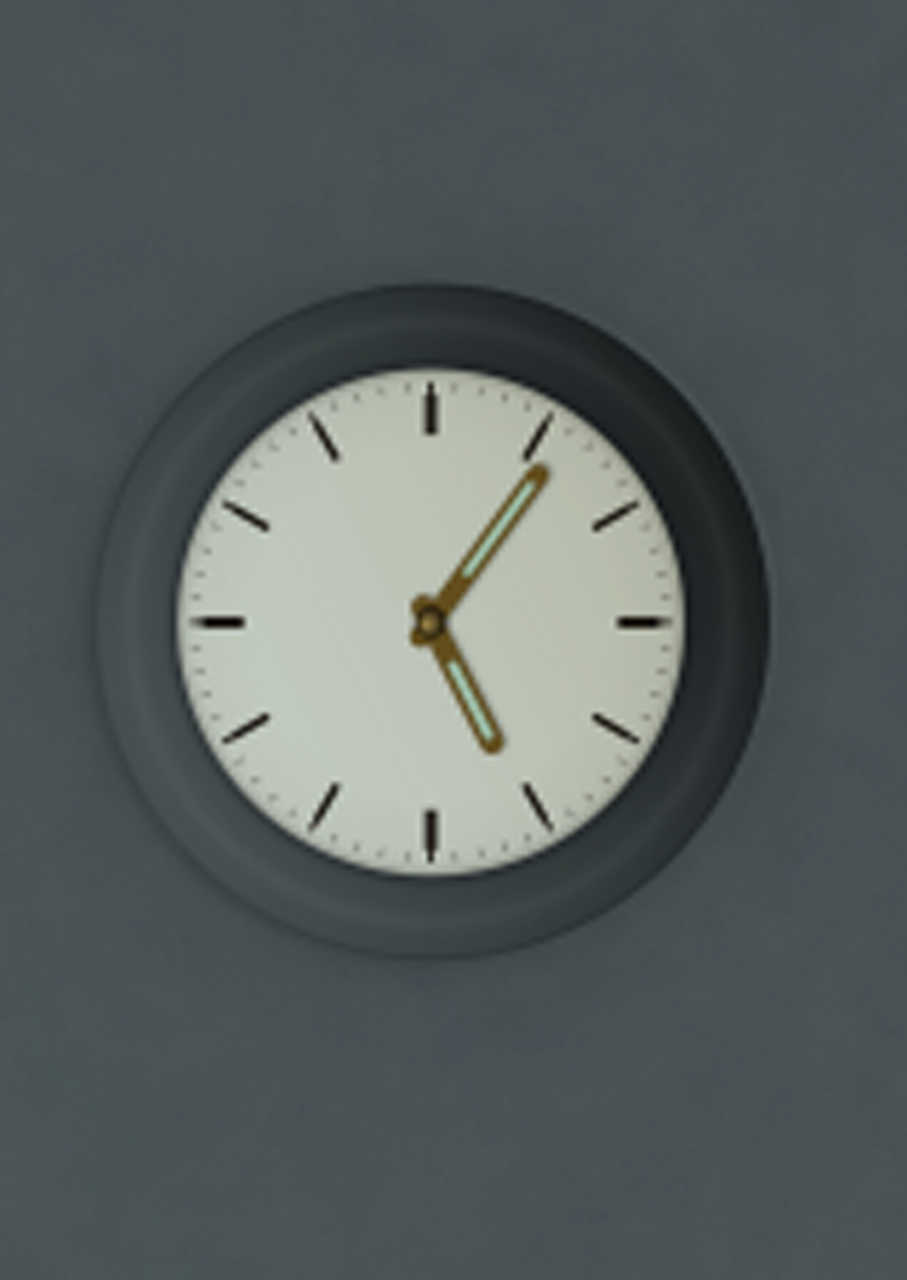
5:06
